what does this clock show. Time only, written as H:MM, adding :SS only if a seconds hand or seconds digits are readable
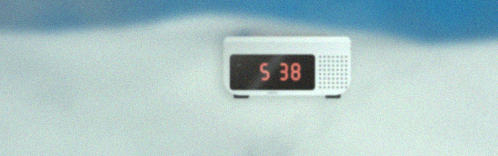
5:38
